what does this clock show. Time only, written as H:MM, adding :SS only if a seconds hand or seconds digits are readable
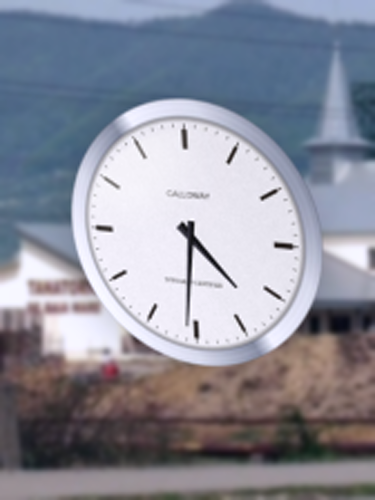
4:31
